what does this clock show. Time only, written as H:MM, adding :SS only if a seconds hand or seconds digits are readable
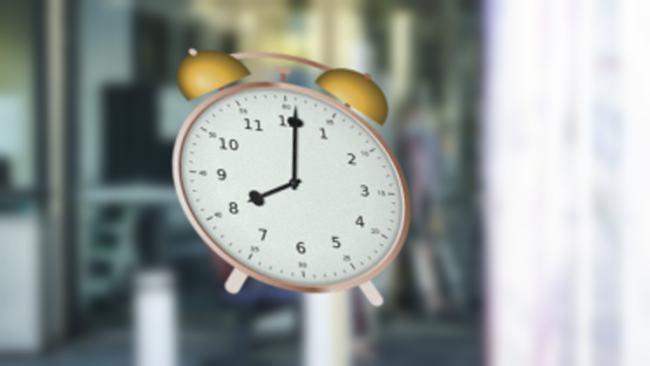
8:01
